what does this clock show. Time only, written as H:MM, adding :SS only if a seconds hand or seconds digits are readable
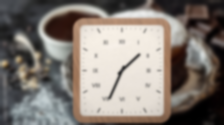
1:34
